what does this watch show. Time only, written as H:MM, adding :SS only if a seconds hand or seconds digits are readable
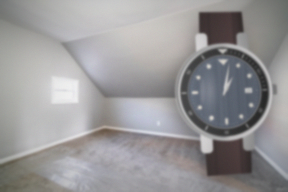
1:02
